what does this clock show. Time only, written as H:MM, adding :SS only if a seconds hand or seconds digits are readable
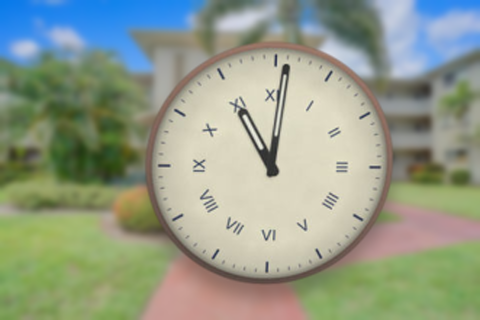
11:01
